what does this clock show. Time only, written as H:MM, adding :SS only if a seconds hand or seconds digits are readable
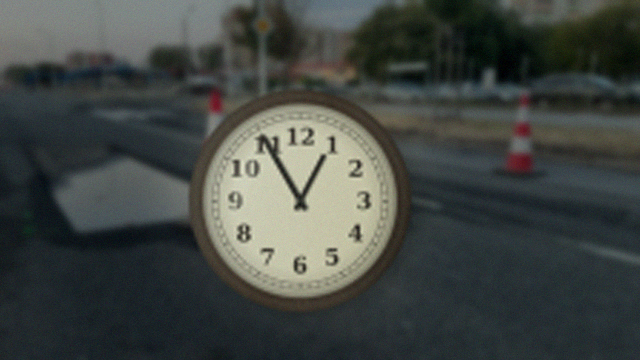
12:55
